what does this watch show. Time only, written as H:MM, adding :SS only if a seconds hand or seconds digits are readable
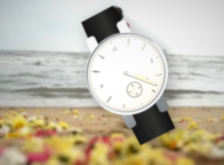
4:23
